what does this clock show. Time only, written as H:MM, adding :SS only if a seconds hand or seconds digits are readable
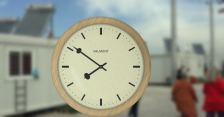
7:51
